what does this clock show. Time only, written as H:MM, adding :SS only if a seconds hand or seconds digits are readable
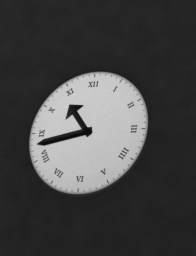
10:43
